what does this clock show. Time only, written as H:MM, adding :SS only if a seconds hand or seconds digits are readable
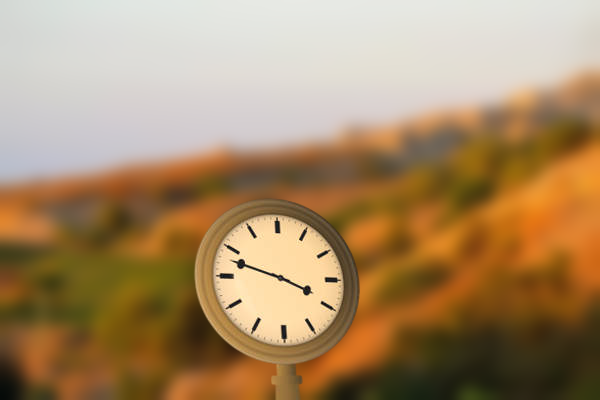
3:48
